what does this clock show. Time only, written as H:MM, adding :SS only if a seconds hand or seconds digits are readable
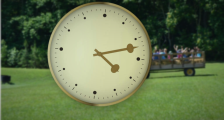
4:12
